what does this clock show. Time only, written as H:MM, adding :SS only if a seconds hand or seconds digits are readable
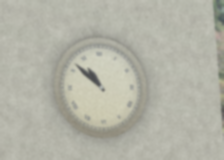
10:52
